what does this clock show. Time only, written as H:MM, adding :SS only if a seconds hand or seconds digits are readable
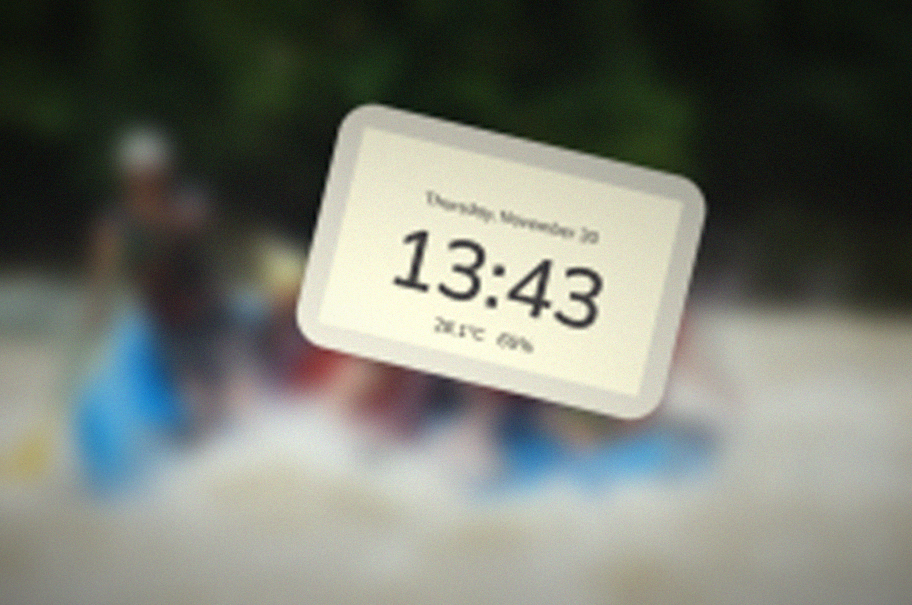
13:43
